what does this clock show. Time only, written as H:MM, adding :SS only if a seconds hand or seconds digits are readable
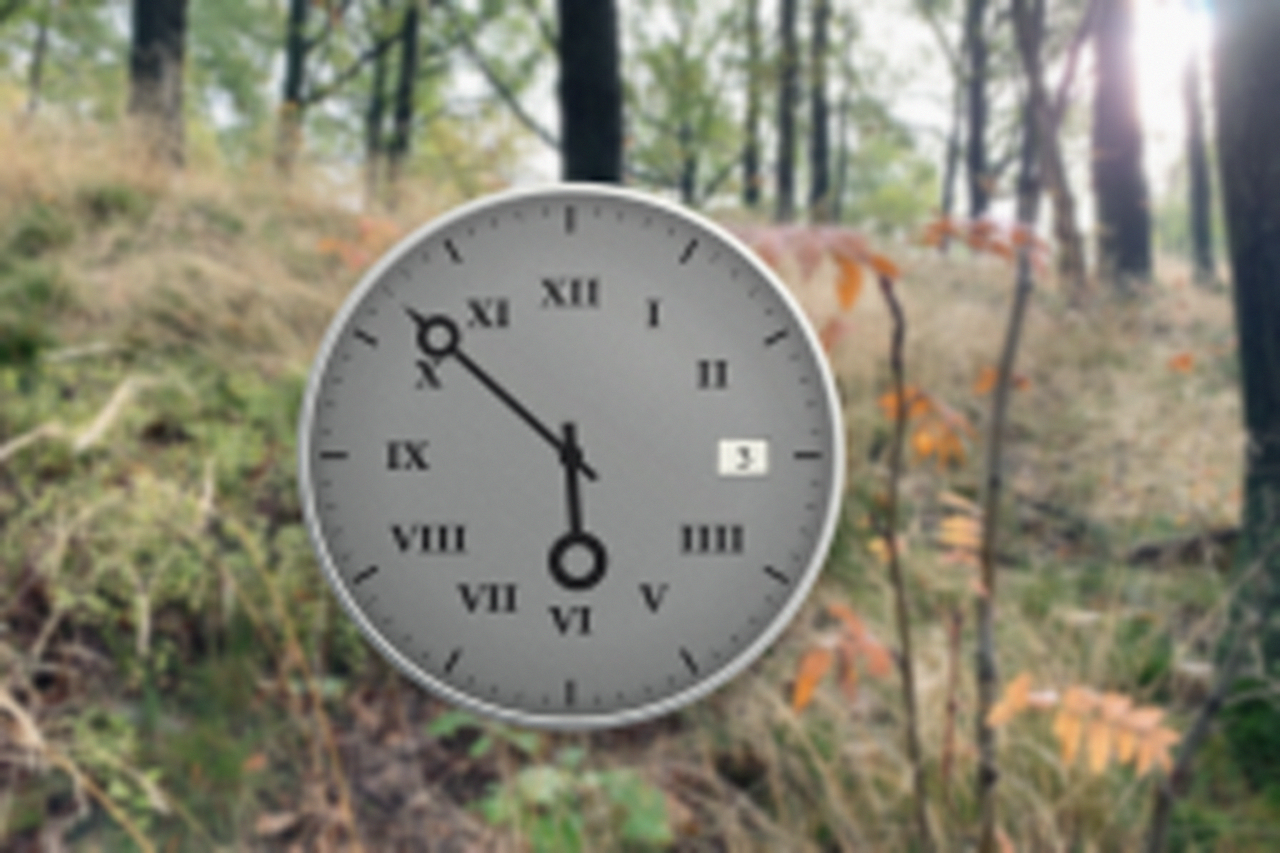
5:52
